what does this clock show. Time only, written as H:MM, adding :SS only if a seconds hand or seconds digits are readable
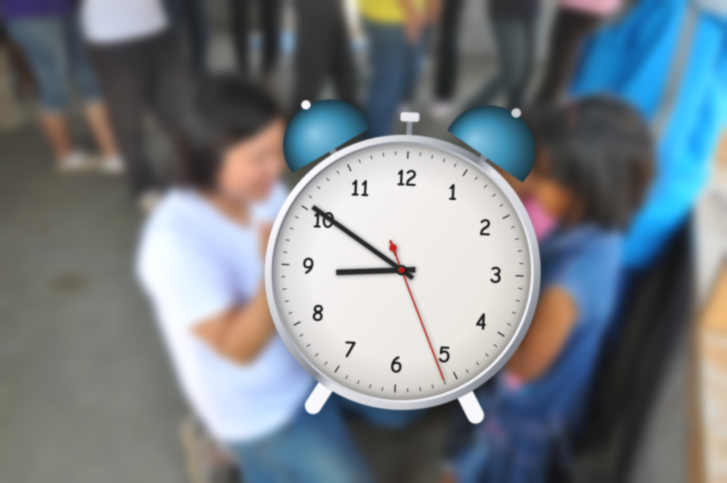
8:50:26
